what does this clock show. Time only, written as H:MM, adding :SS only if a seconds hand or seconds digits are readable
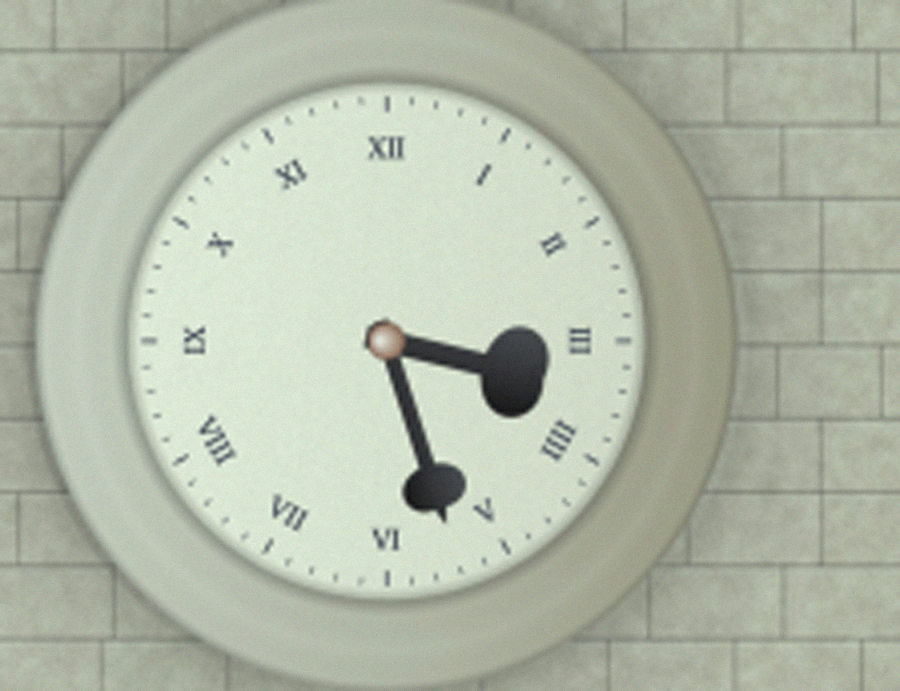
3:27
